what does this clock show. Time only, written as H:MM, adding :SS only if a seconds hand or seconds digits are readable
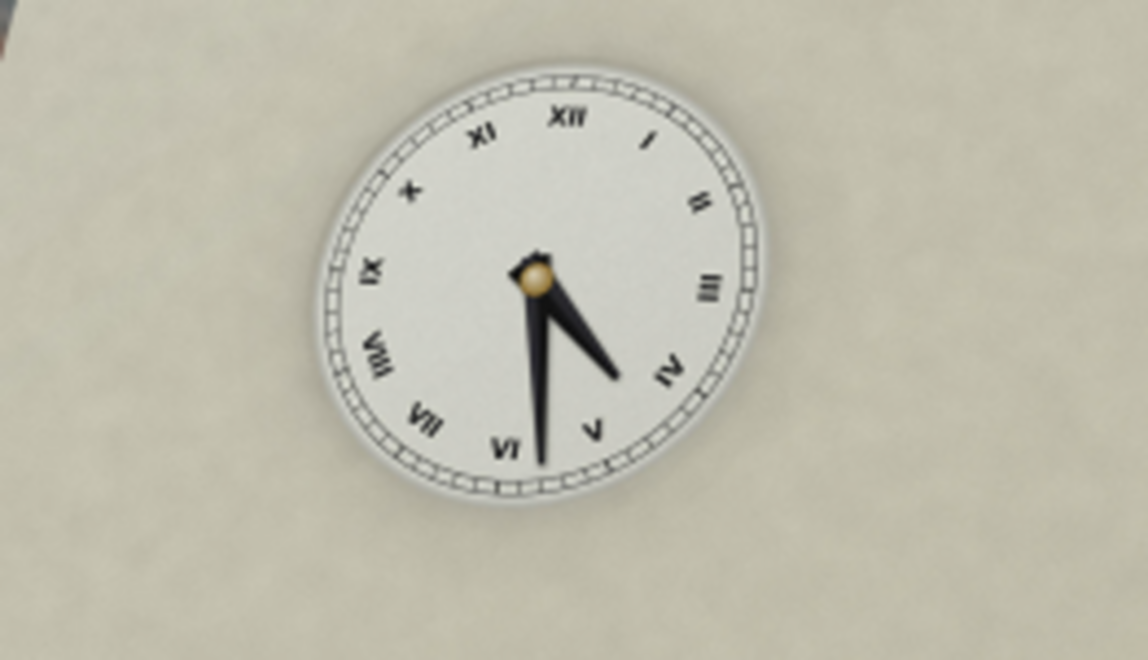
4:28
